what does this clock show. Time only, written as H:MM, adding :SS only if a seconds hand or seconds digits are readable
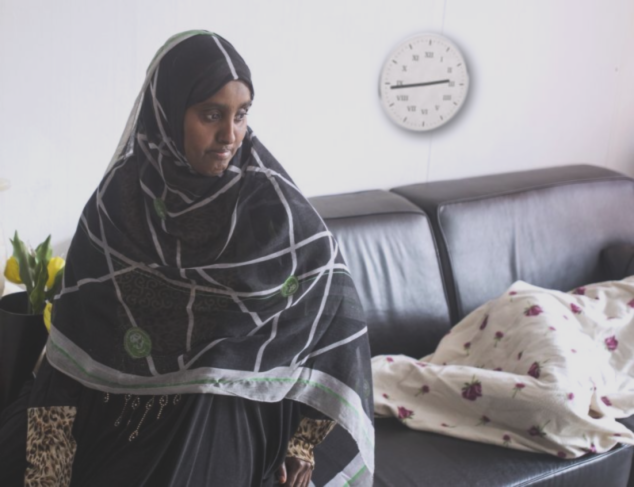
2:44
